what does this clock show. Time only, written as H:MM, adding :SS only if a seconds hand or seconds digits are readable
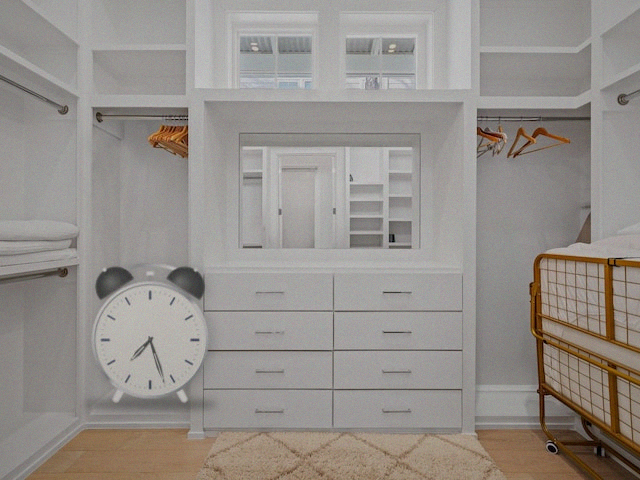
7:27
